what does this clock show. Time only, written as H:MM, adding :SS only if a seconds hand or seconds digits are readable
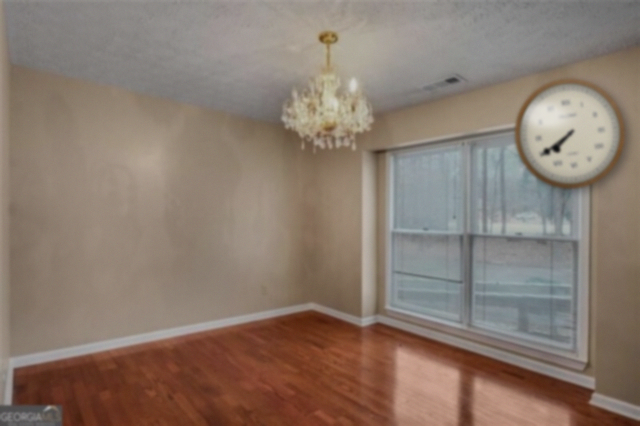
7:40
